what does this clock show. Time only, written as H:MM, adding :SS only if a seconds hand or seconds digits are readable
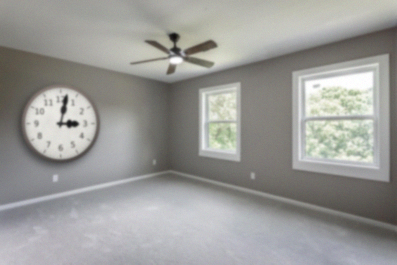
3:02
